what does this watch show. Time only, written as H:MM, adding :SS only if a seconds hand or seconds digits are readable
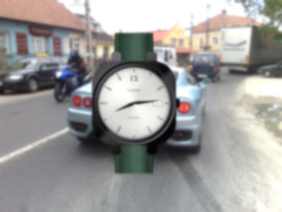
8:14
